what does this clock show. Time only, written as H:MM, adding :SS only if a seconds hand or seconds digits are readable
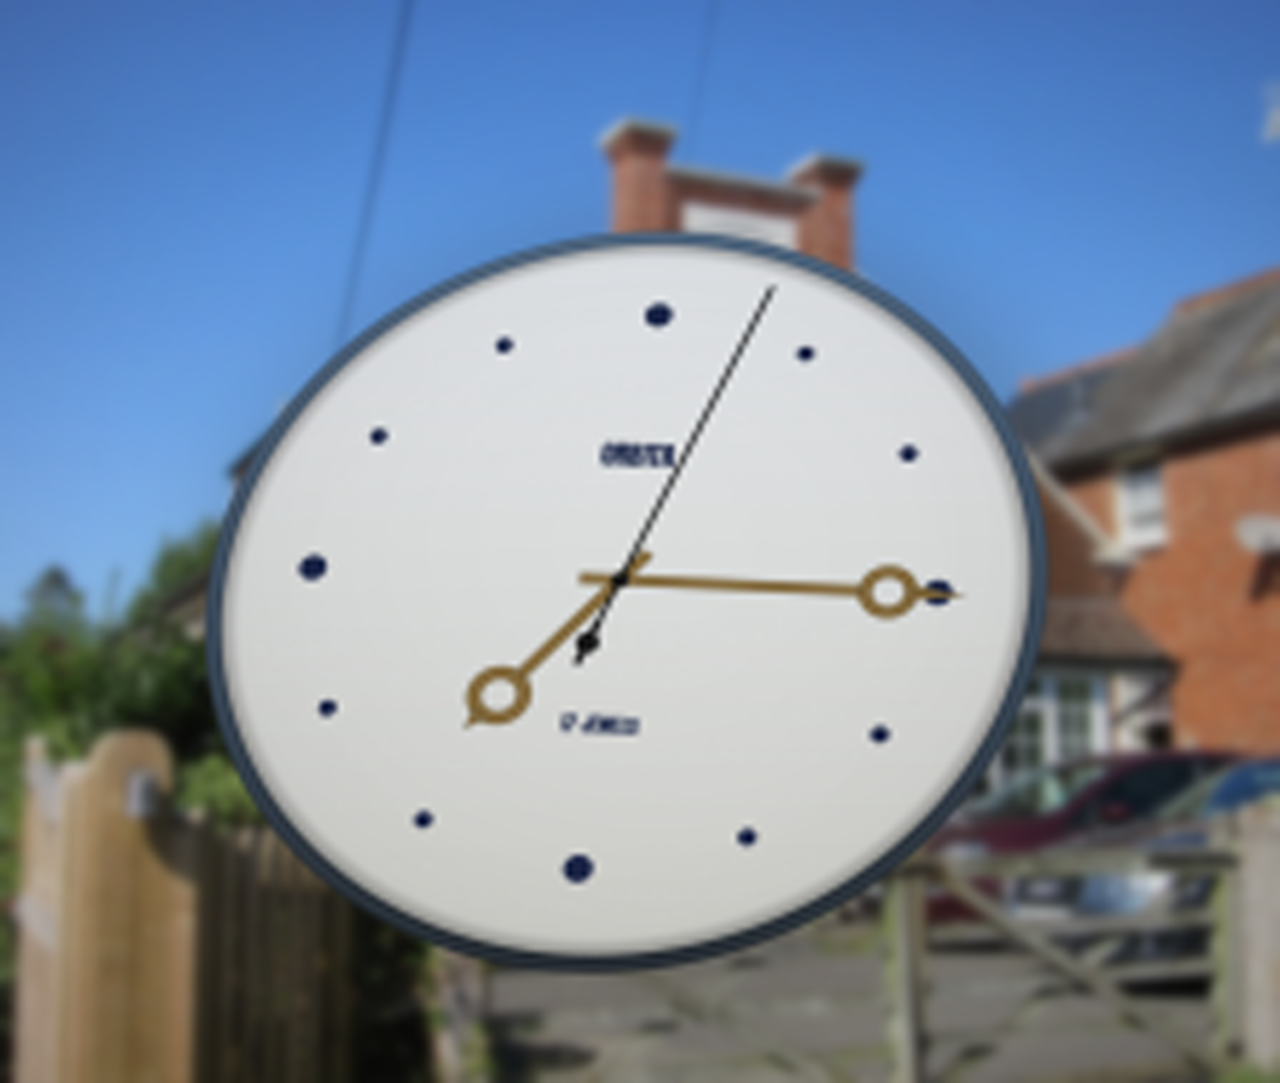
7:15:03
